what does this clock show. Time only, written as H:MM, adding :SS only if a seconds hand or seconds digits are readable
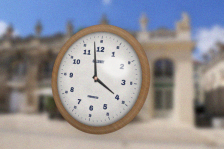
3:58
